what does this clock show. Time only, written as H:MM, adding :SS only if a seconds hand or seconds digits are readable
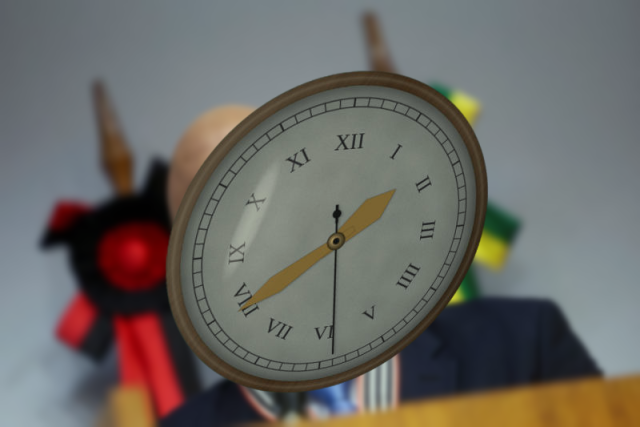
1:39:29
